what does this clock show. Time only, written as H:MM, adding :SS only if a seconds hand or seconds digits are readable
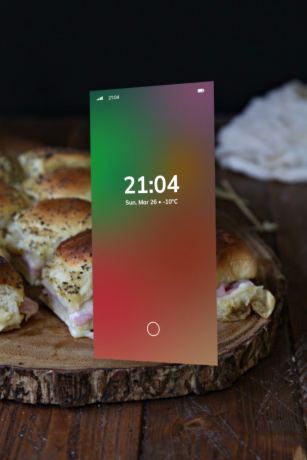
21:04
